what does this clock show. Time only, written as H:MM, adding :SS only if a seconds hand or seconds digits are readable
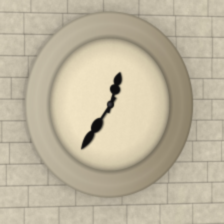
12:36
